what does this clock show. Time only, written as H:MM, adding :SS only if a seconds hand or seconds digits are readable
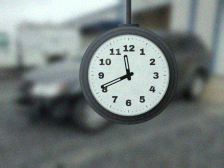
11:41
